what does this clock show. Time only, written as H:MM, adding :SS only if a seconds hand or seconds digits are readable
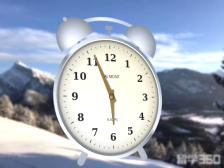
5:56
